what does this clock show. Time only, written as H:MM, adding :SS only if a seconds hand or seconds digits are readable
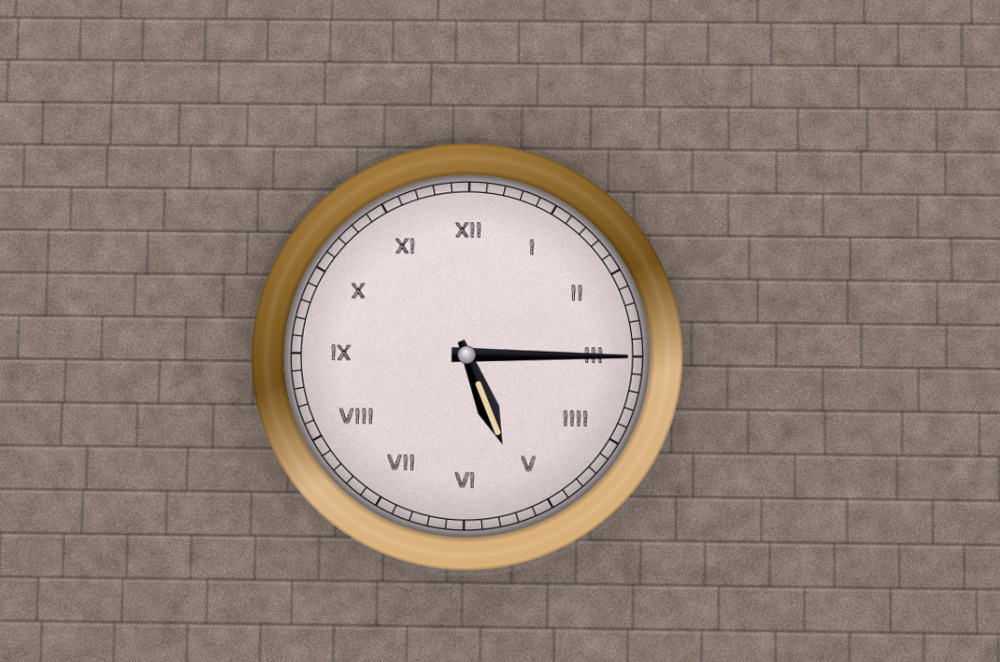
5:15
